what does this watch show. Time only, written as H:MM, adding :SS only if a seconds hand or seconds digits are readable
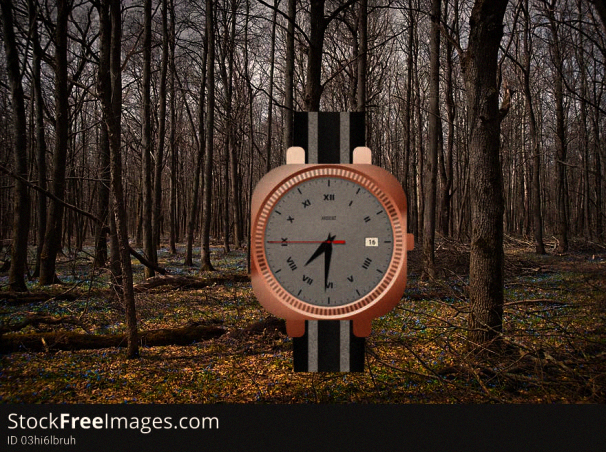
7:30:45
